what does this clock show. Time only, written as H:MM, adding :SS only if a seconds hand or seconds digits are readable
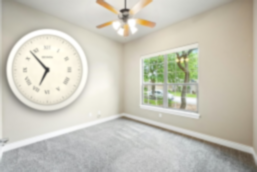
6:53
